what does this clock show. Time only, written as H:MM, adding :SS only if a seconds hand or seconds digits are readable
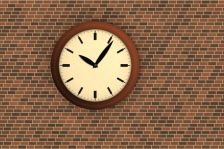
10:06
